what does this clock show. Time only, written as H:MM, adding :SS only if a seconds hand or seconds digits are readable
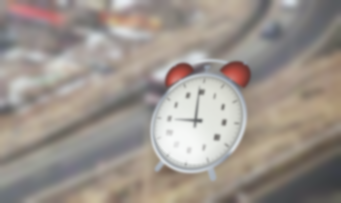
8:59
